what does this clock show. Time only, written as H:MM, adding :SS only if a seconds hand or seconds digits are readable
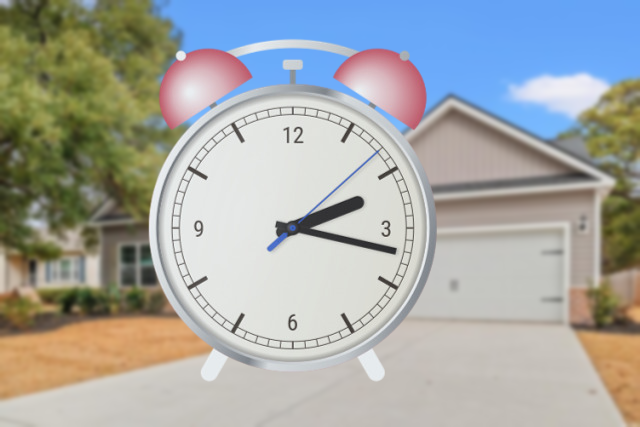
2:17:08
